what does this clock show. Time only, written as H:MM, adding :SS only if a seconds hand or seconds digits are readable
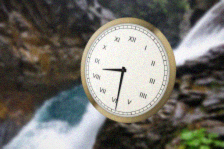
8:29
